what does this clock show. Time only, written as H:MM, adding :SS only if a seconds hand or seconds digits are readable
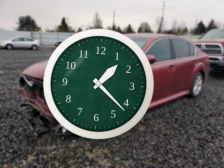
1:22
